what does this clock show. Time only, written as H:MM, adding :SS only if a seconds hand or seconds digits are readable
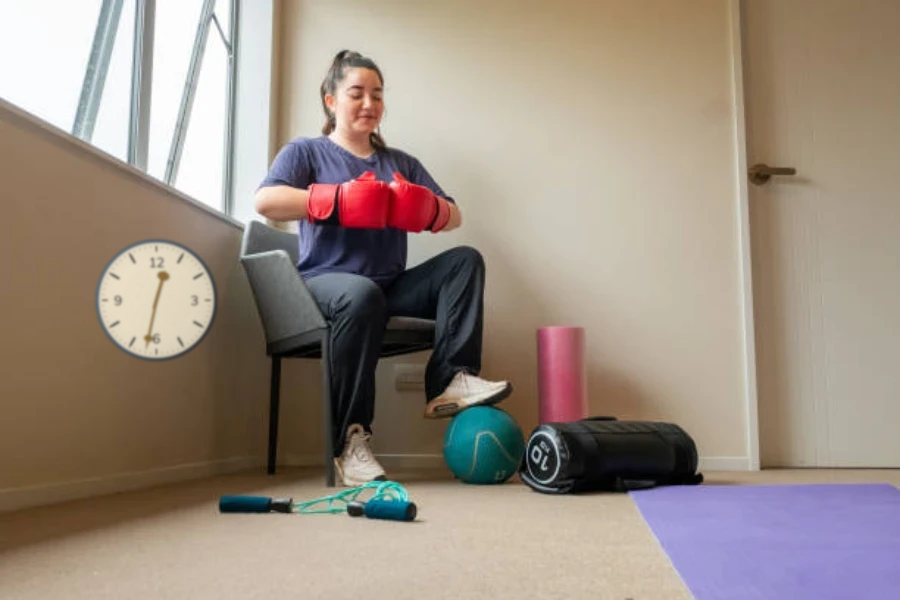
12:32
